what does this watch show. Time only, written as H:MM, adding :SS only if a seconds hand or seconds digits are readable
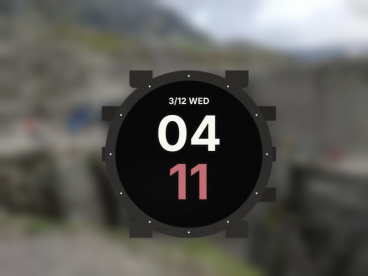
4:11
